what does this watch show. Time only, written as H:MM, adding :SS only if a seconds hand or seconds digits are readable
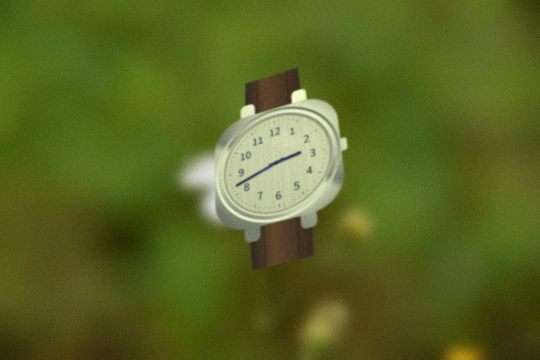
2:42
